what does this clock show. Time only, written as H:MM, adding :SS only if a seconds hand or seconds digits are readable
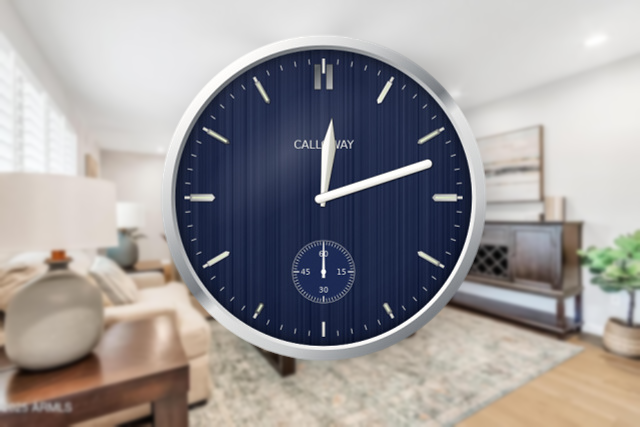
12:12
